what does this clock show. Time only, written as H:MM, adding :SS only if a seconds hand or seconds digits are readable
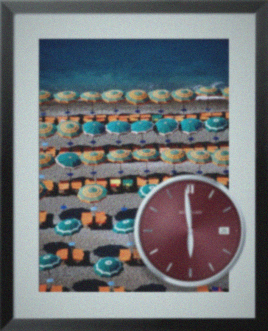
5:59
